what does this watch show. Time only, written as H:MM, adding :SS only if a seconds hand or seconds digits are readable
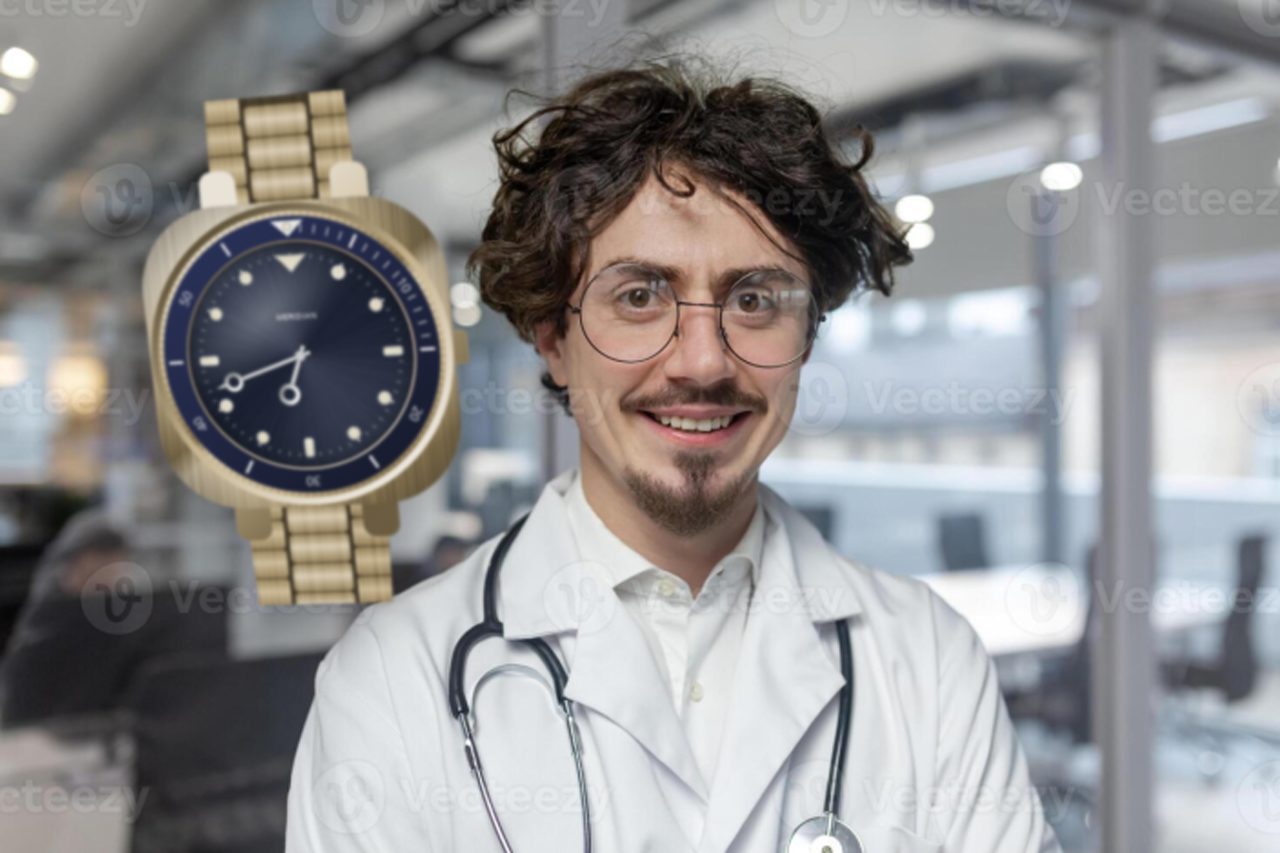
6:42
